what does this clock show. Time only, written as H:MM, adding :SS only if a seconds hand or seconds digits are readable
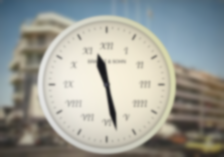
11:28
